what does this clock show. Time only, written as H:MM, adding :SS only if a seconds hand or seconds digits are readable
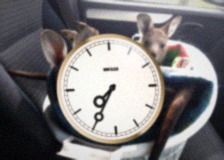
7:35
